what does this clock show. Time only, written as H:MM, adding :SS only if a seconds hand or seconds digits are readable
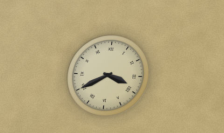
3:40
